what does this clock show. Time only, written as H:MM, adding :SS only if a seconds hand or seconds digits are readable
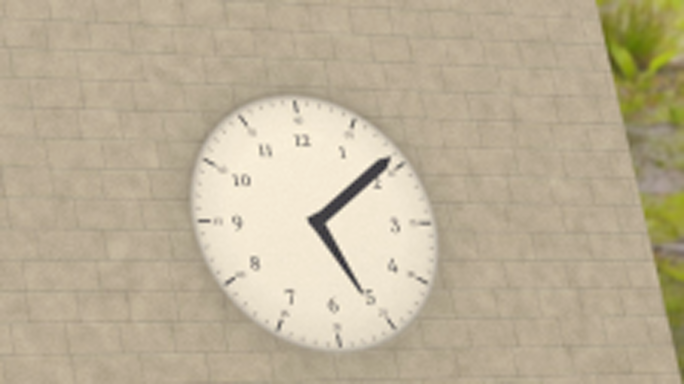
5:09
